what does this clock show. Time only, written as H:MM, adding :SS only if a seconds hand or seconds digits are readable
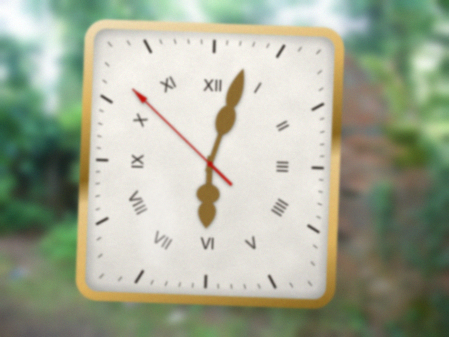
6:02:52
